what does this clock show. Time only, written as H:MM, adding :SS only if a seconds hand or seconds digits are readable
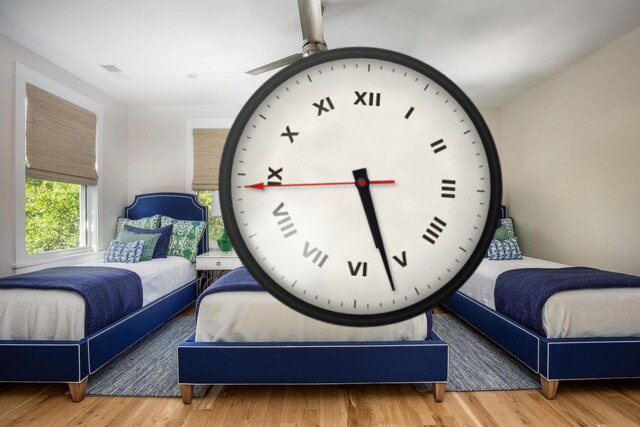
5:26:44
